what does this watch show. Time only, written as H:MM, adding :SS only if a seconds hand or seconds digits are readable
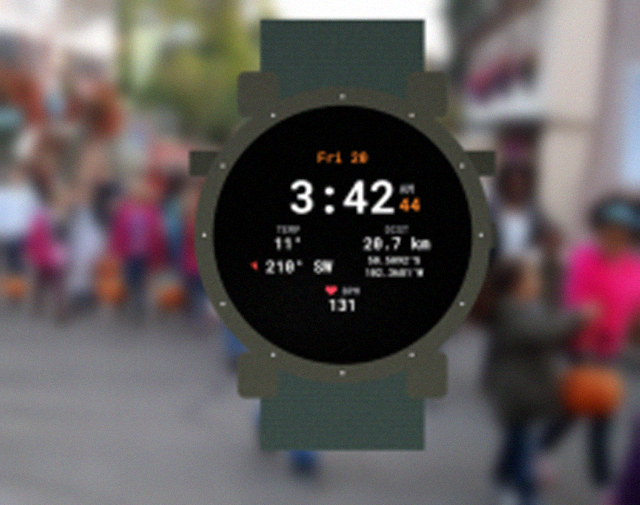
3:42
